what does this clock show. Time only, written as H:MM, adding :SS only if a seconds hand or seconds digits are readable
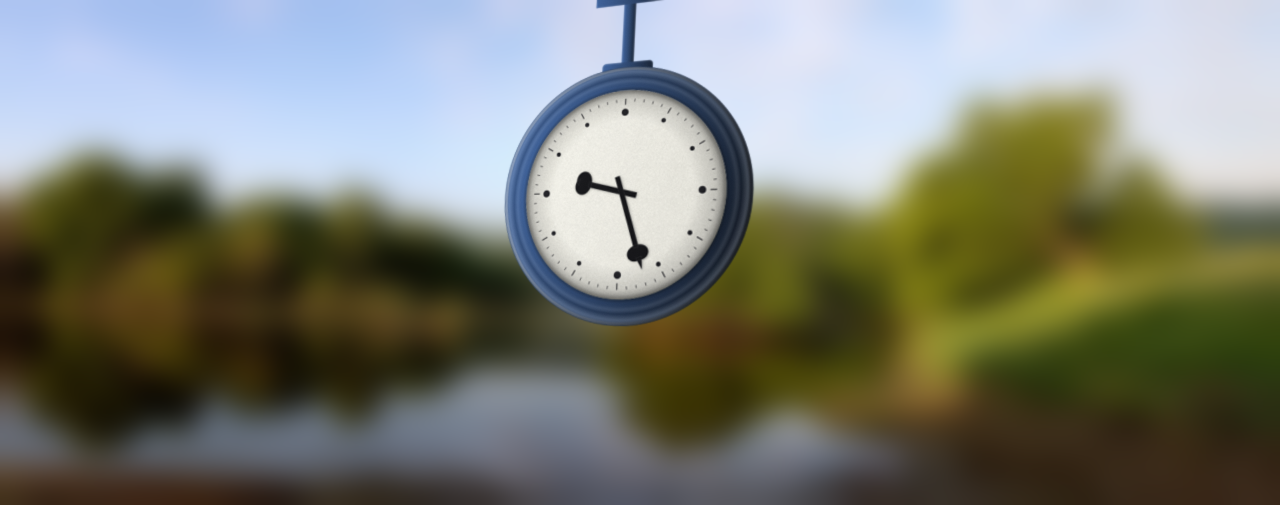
9:27
